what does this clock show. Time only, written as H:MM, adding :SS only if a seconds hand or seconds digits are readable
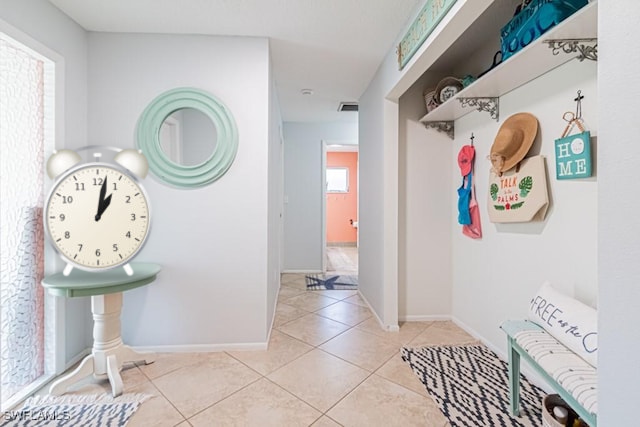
1:02
